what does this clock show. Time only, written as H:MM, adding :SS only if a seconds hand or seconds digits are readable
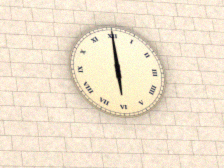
6:00
